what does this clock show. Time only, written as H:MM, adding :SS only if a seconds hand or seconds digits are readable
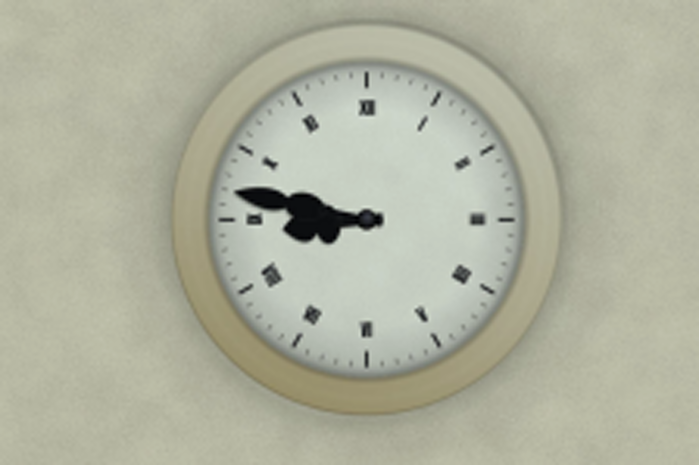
8:47
